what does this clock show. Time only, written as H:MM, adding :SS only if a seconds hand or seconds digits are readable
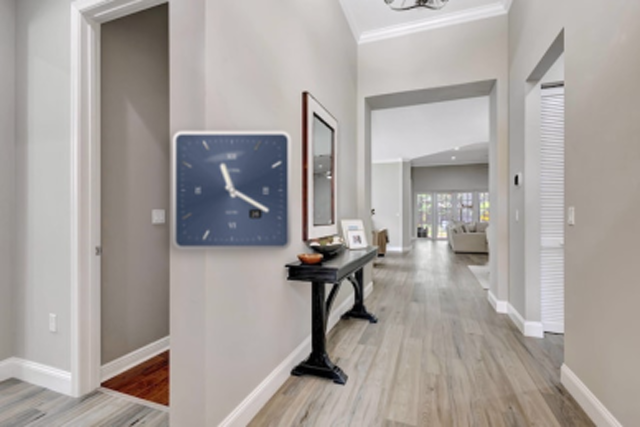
11:20
